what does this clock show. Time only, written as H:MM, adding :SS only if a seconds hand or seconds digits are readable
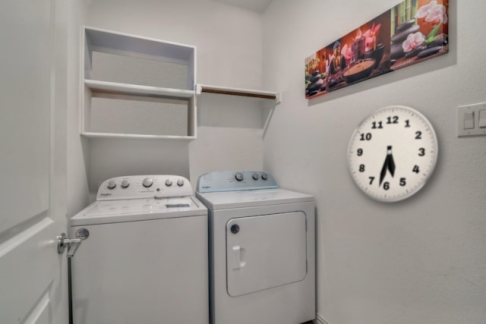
5:32
